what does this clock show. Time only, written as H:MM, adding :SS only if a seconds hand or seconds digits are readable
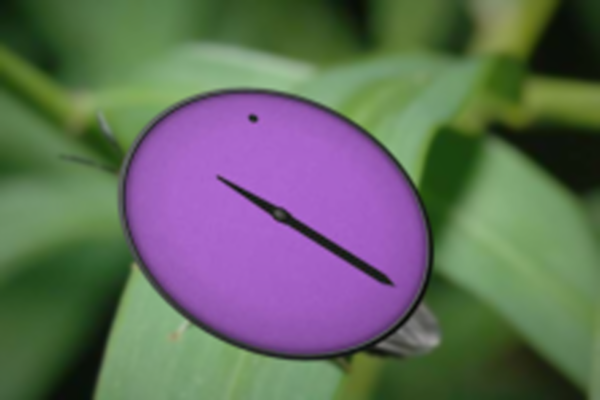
10:22
